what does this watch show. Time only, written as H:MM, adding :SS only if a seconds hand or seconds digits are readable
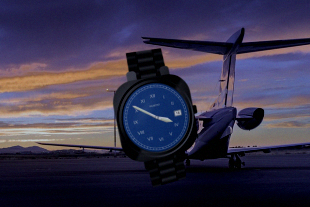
3:51
